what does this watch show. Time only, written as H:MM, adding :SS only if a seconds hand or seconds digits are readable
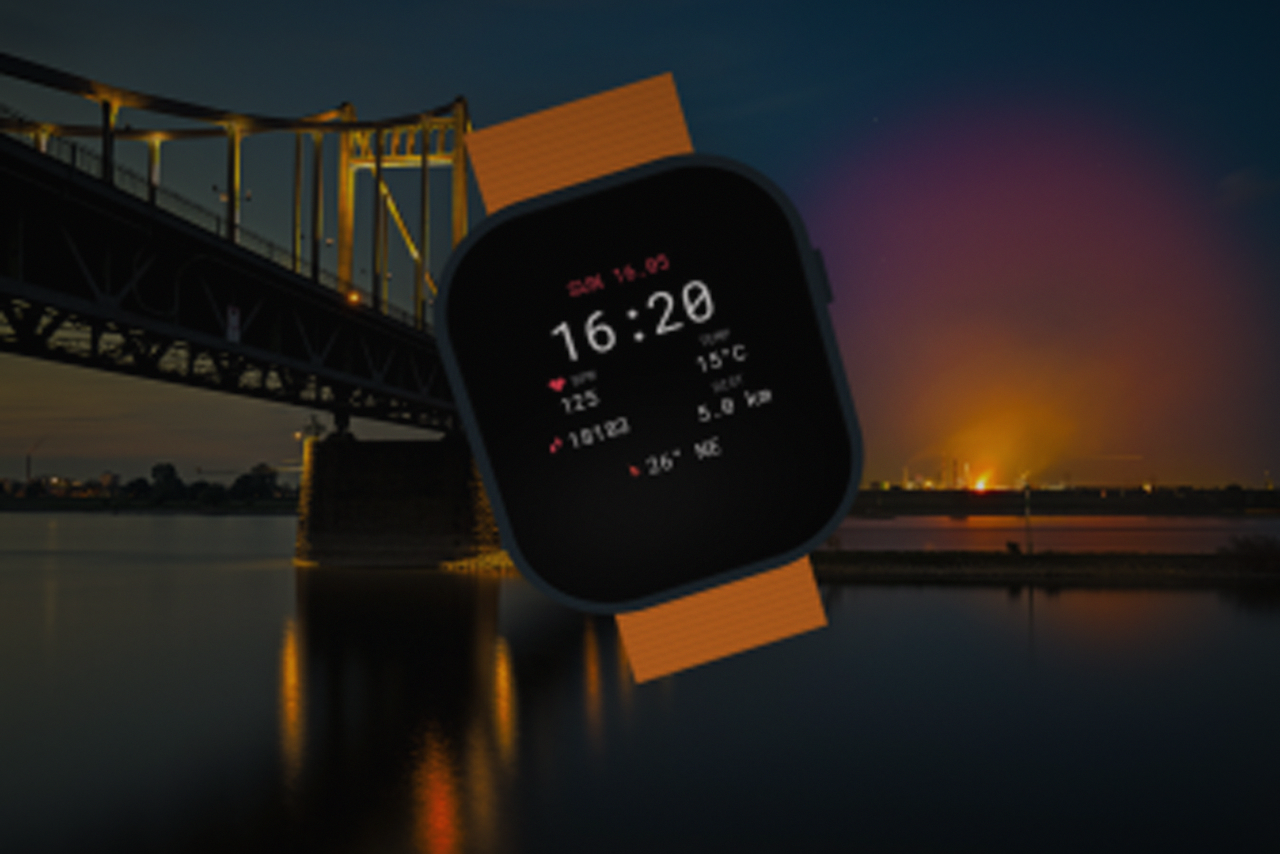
16:20
